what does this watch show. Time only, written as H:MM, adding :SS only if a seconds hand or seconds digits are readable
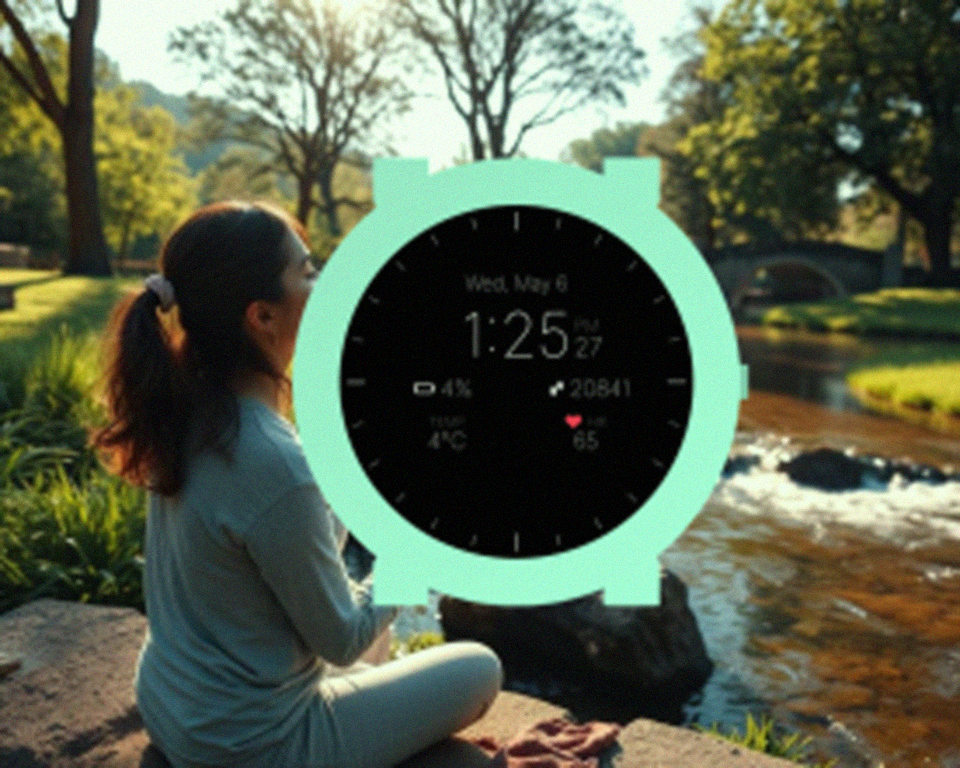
1:25
